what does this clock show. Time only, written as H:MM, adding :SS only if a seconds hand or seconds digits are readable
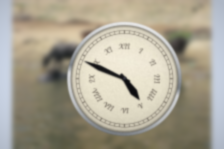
4:49
